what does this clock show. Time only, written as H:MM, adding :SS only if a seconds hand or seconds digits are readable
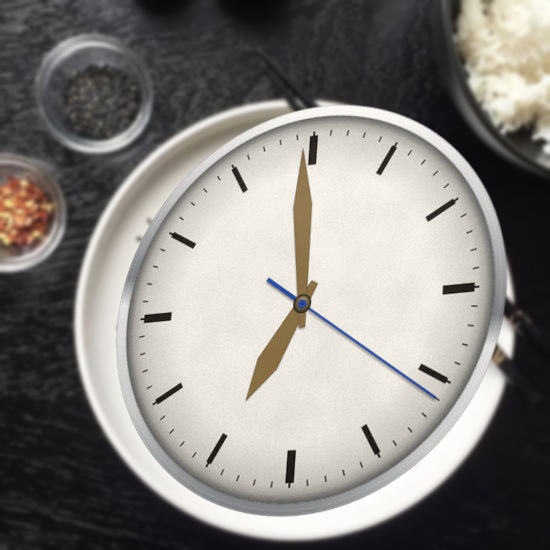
6:59:21
